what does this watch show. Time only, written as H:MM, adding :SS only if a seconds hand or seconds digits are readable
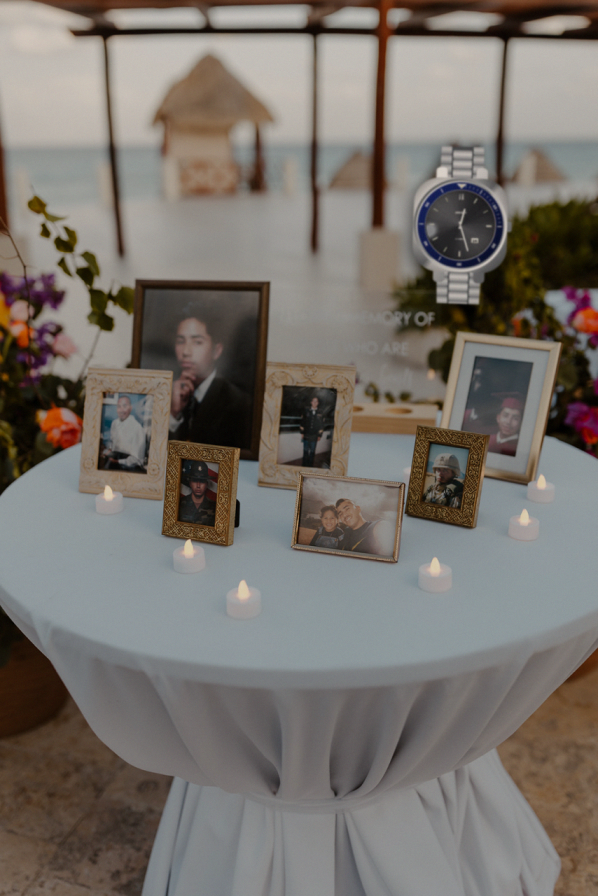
12:27
